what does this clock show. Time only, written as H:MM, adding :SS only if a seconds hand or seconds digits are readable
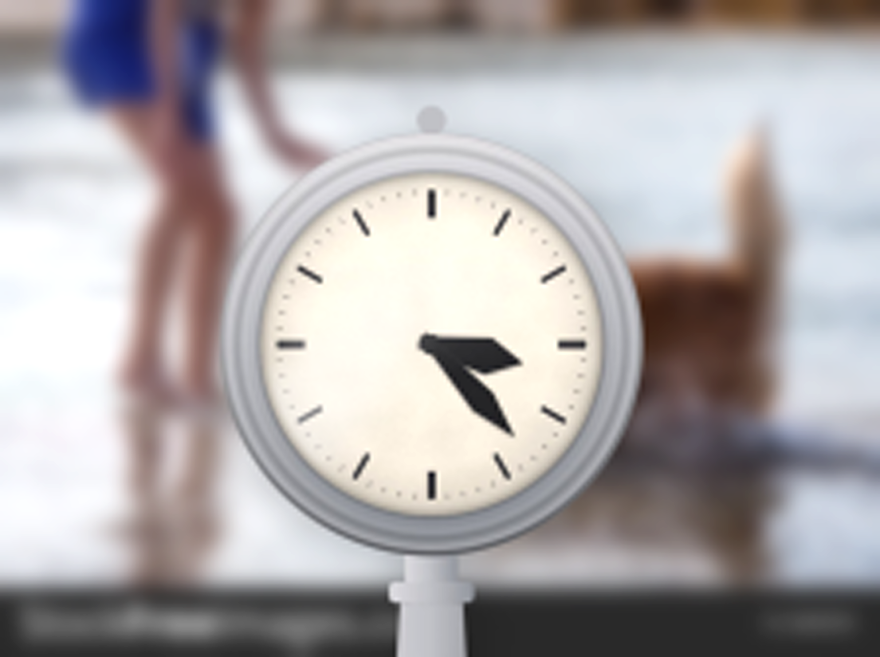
3:23
